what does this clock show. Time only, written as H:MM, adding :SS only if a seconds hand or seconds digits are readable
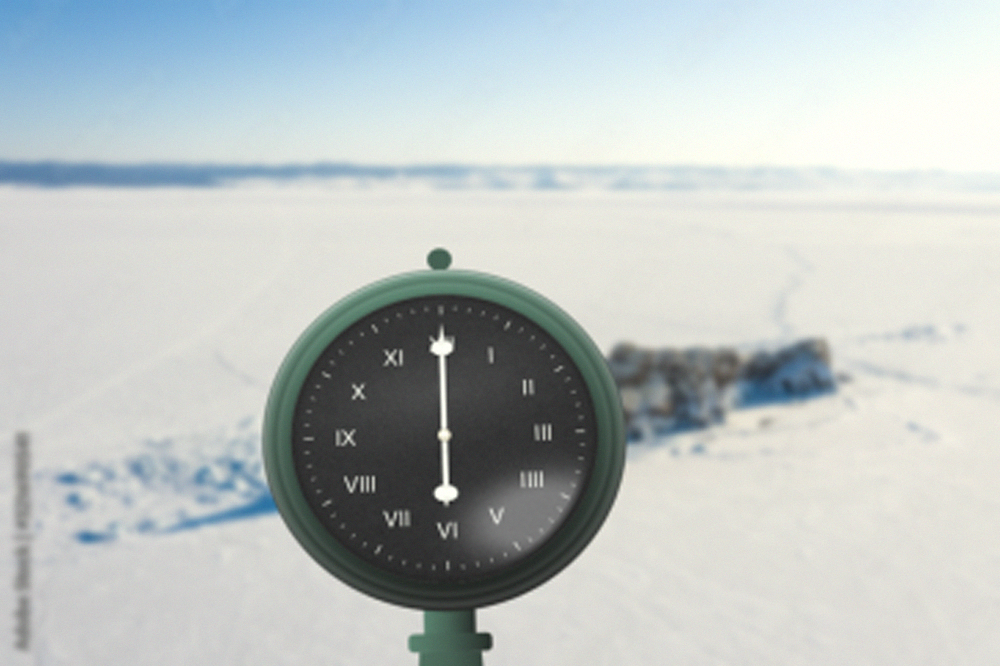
6:00
